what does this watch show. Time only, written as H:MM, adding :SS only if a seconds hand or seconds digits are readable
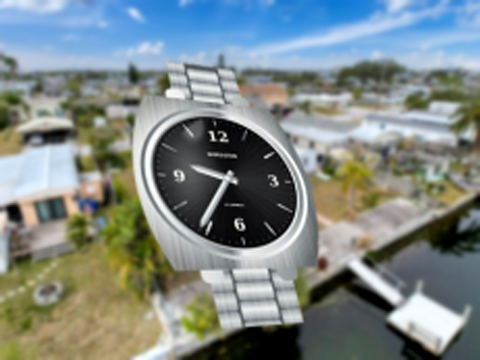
9:36
